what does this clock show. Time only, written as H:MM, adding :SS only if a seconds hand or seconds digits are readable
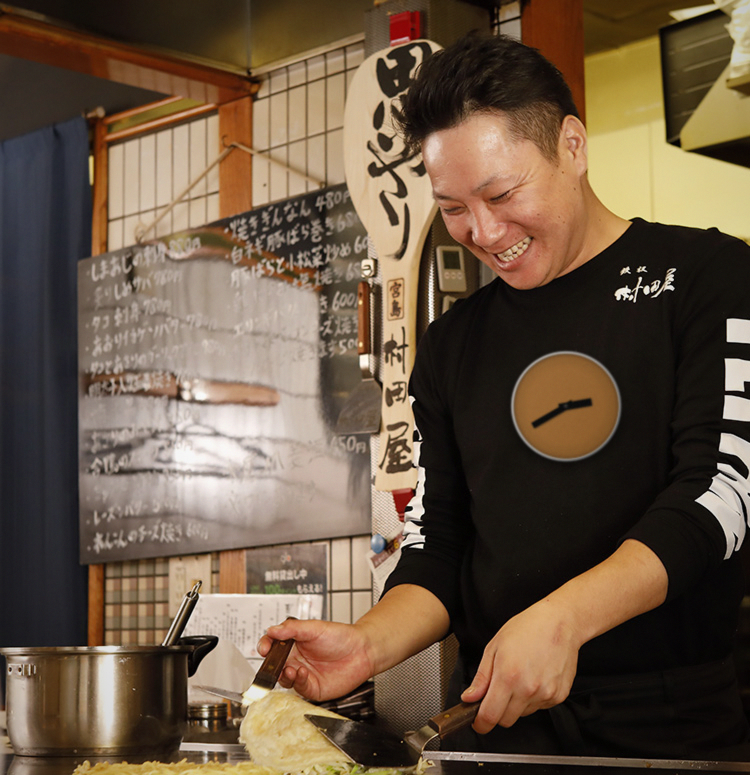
2:40
